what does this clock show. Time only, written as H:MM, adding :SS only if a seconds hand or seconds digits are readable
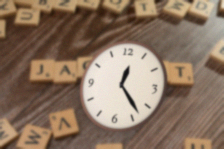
12:23
